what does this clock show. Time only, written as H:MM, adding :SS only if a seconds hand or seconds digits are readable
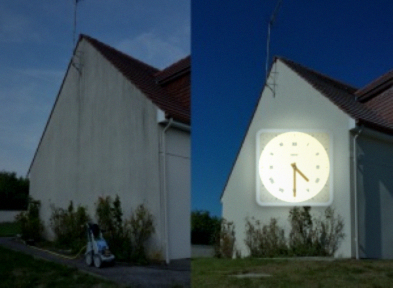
4:30
